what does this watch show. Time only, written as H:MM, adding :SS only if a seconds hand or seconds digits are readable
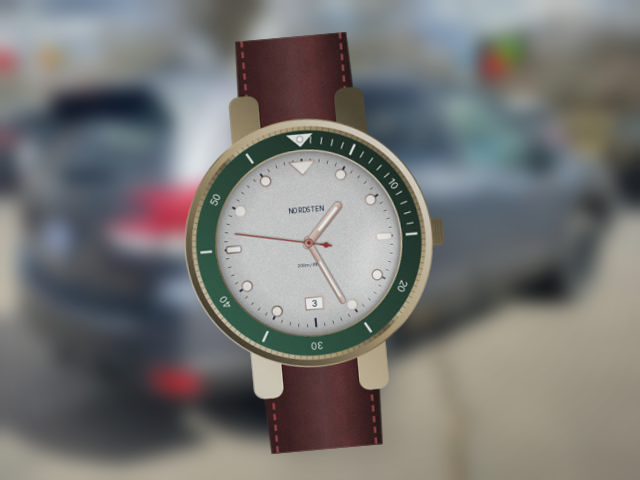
1:25:47
